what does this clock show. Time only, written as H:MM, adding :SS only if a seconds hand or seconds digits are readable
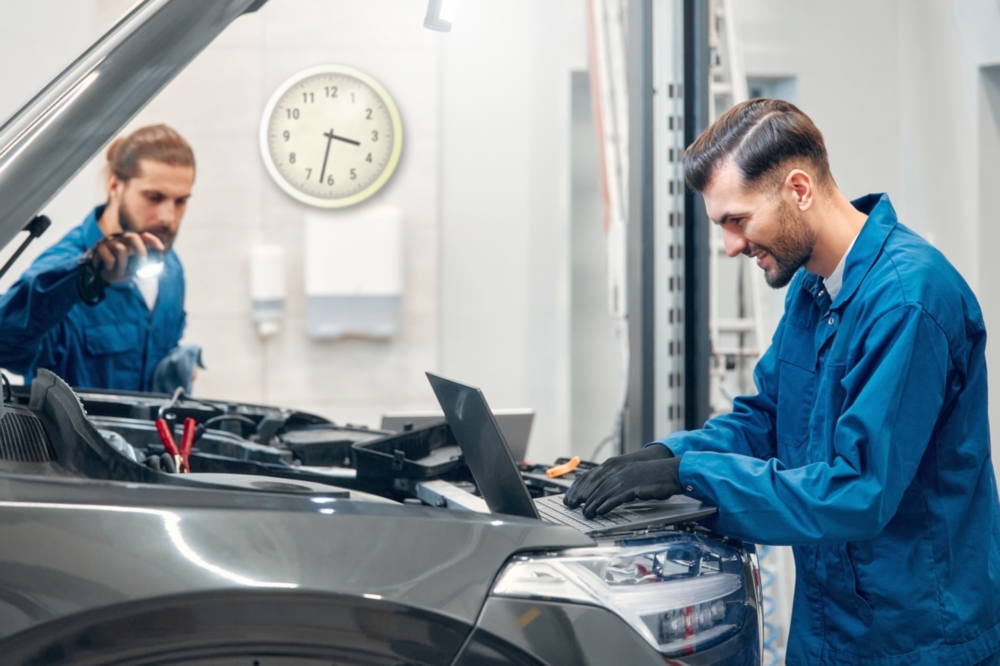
3:32
